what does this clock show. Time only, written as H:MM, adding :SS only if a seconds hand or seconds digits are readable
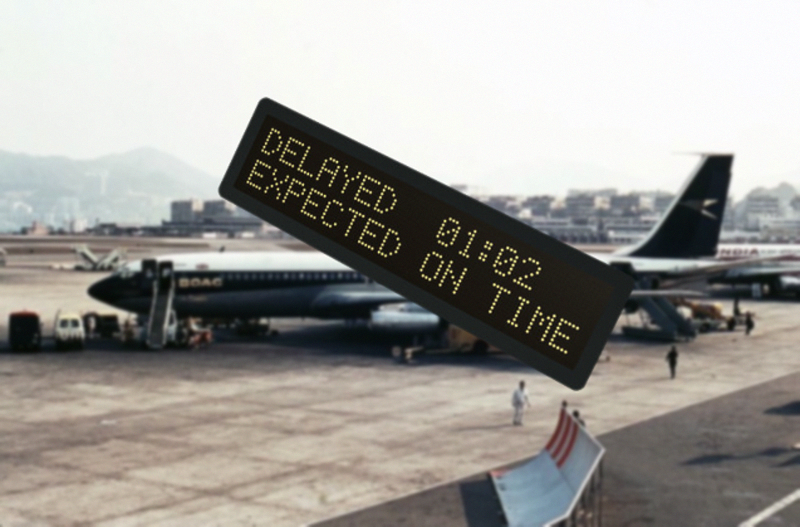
1:02
